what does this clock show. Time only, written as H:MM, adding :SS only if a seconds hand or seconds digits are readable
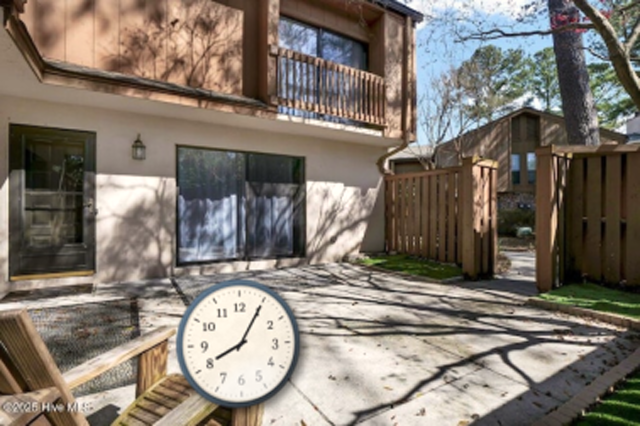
8:05
